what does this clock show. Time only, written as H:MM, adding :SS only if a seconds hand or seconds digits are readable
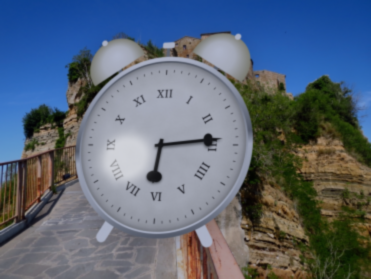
6:14
